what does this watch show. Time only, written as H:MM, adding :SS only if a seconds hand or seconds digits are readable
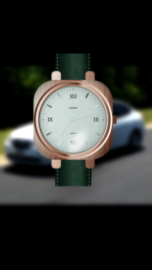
7:13
